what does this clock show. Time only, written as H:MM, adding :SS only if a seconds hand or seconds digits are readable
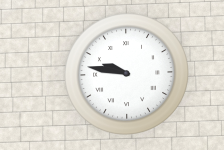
9:47
